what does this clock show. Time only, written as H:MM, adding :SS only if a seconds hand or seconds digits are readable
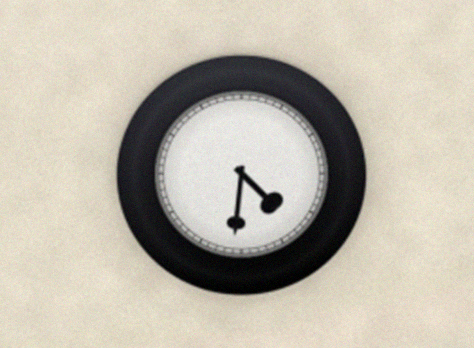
4:31
